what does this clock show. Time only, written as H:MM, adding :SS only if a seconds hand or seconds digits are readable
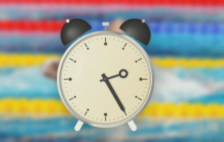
2:25
